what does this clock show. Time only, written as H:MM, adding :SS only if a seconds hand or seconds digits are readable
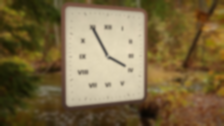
3:55
